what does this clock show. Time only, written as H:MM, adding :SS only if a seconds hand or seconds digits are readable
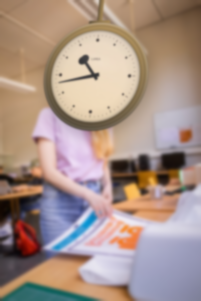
10:43
